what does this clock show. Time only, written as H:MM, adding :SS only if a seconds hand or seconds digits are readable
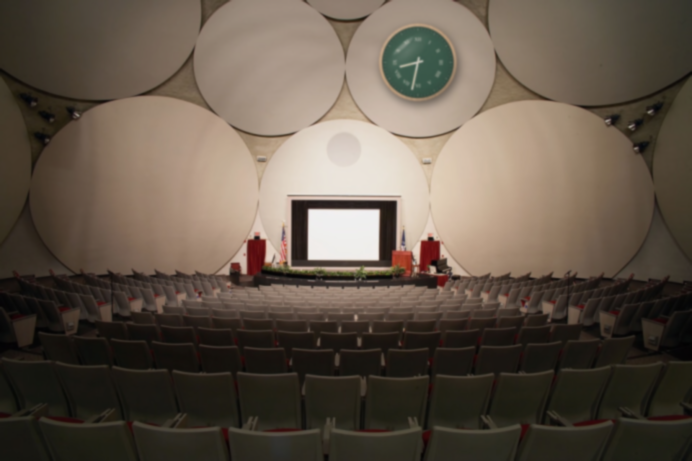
8:32
